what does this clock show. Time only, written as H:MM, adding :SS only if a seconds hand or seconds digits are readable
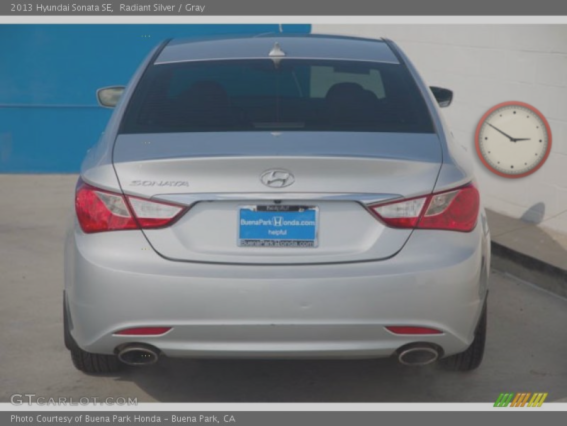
2:50
